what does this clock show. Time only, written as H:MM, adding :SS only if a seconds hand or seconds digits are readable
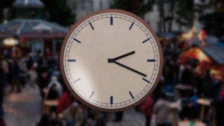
2:19
